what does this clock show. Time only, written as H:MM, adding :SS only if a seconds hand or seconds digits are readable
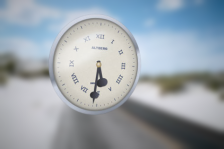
5:31
